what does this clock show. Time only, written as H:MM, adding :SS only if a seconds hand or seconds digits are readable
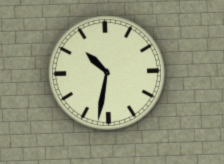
10:32
